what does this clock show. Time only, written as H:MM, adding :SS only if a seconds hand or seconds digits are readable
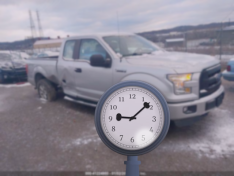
9:08
